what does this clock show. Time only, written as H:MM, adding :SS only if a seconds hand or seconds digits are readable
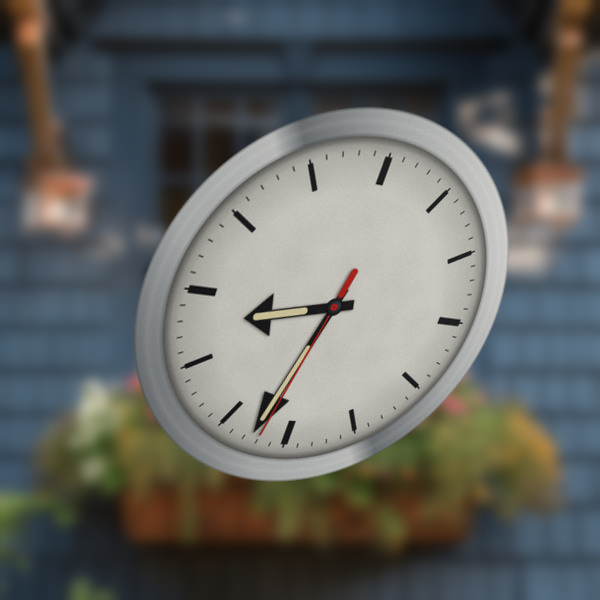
8:32:32
